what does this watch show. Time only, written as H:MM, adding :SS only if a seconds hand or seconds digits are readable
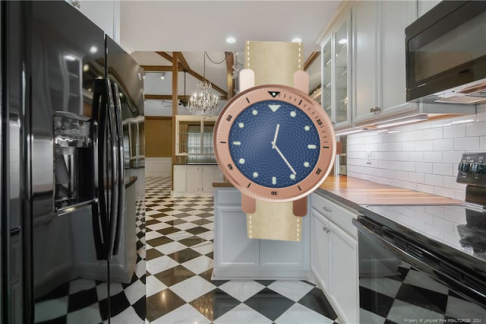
12:24
